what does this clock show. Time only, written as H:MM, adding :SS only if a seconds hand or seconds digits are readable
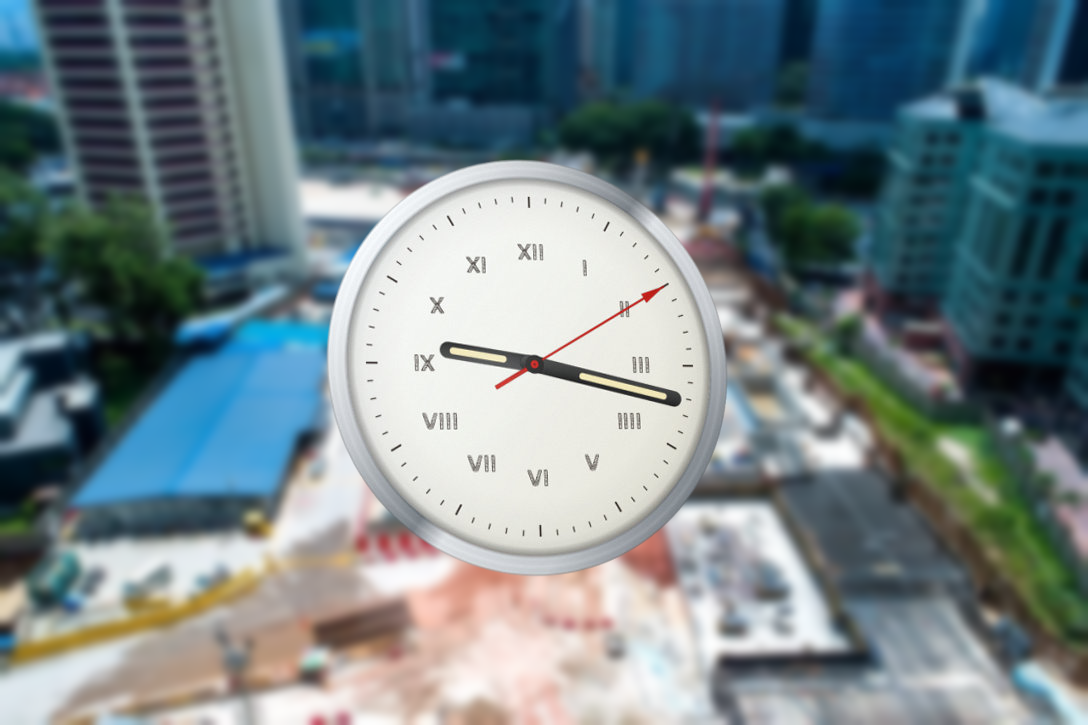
9:17:10
